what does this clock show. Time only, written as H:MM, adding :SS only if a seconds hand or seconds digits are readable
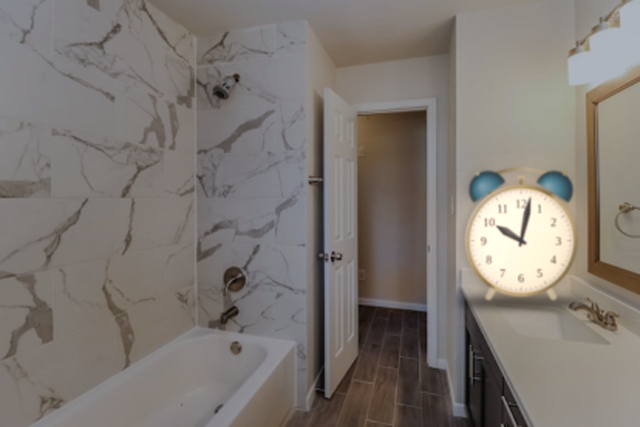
10:02
